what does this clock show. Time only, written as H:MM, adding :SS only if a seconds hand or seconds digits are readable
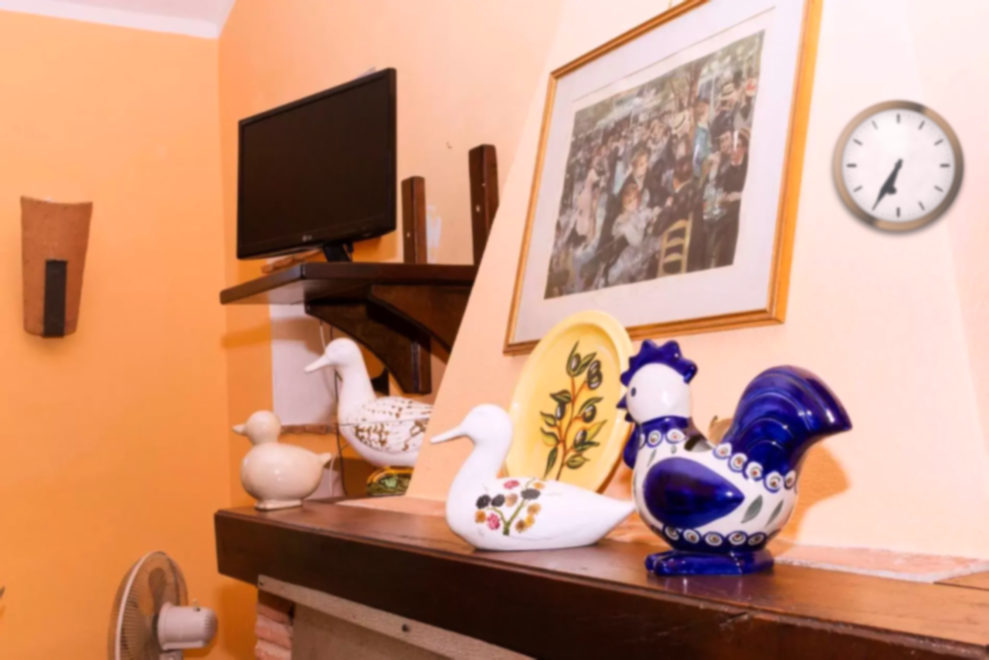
6:35
